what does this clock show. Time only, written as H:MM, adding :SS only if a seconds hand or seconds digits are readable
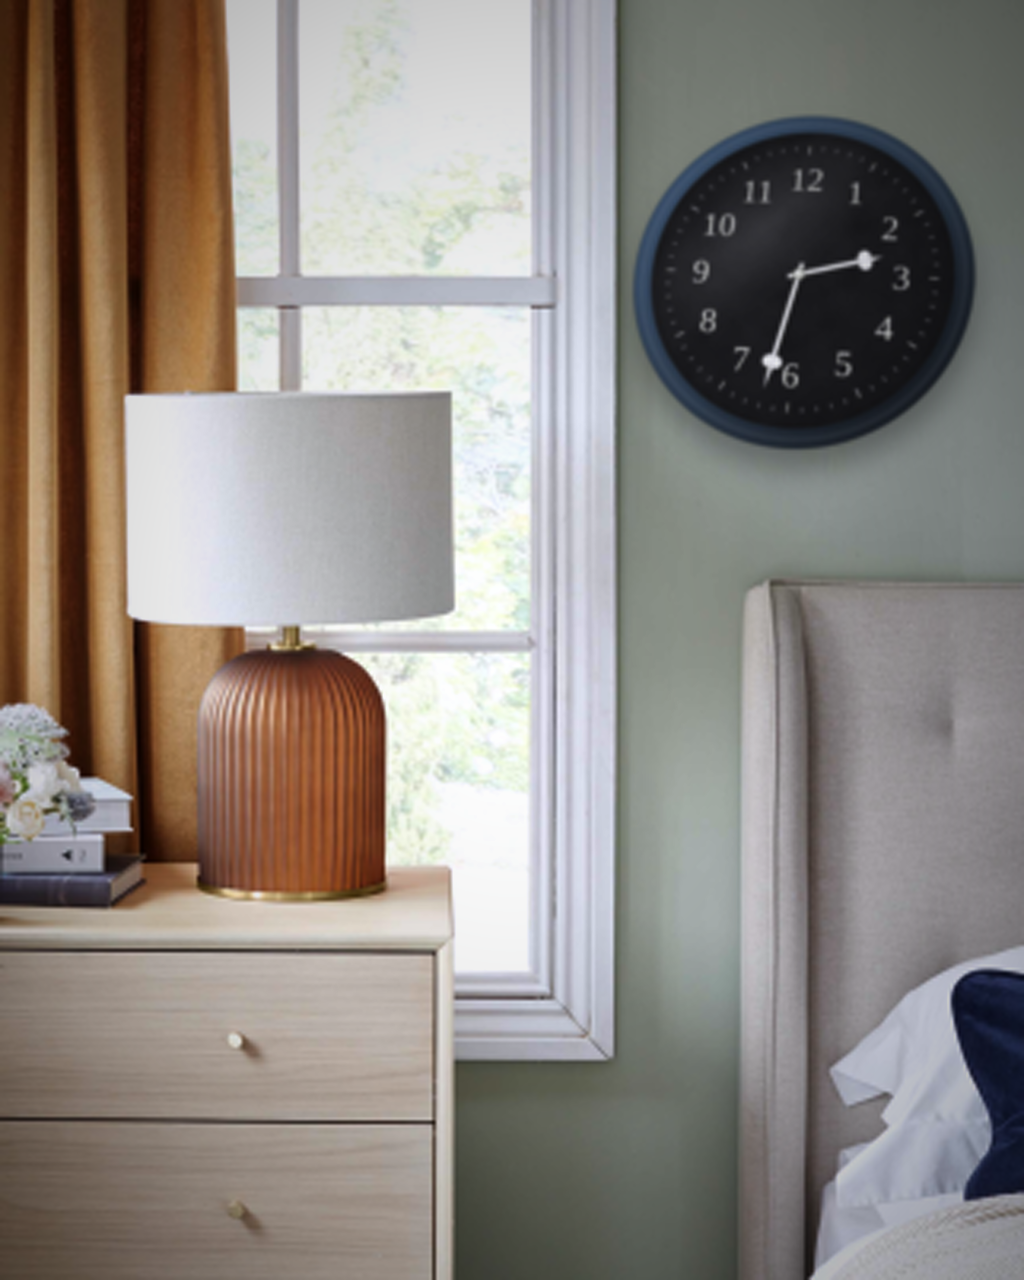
2:32
